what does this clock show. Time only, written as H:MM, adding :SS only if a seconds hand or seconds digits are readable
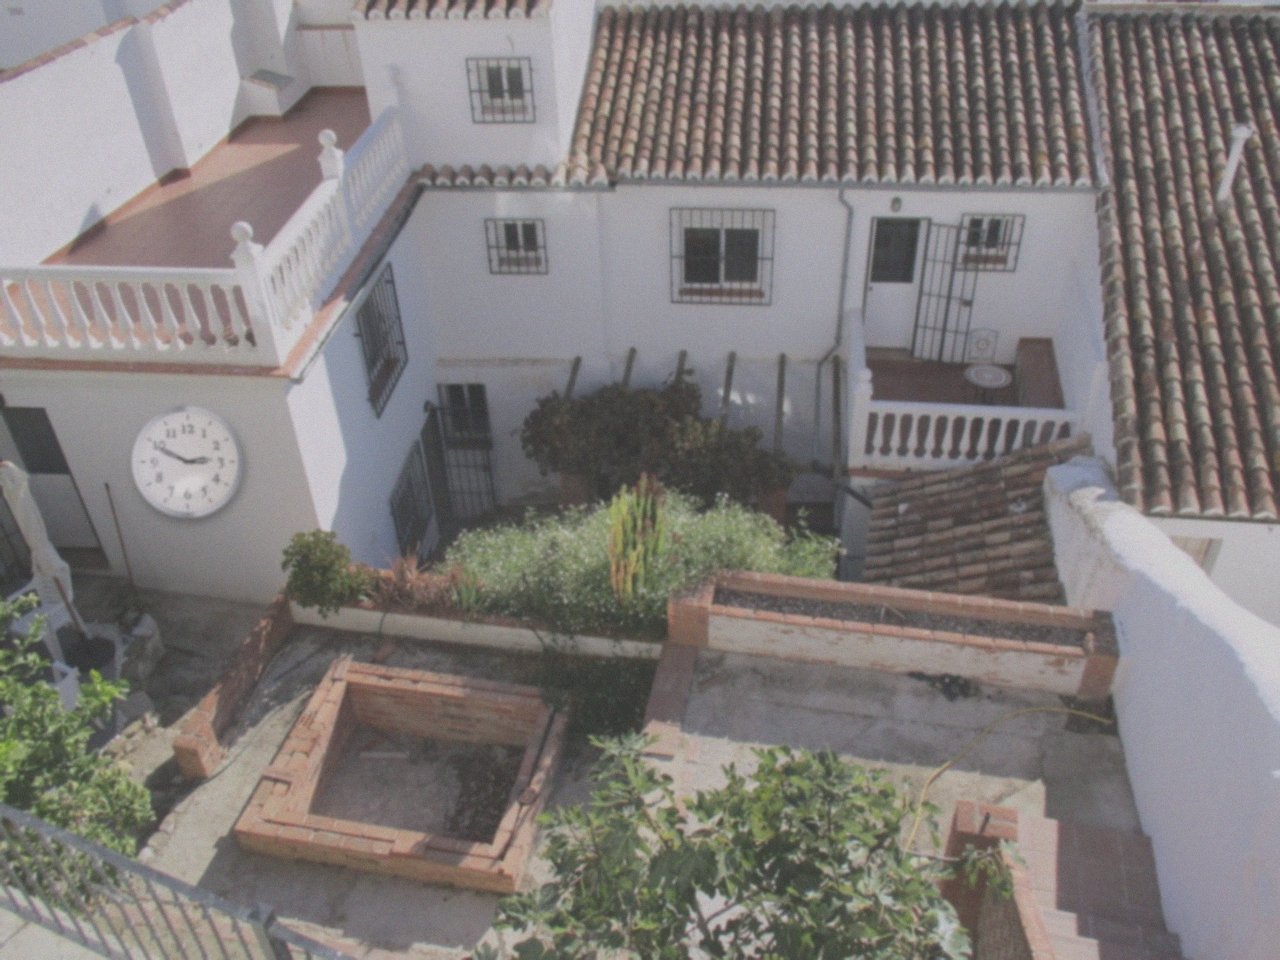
2:49
